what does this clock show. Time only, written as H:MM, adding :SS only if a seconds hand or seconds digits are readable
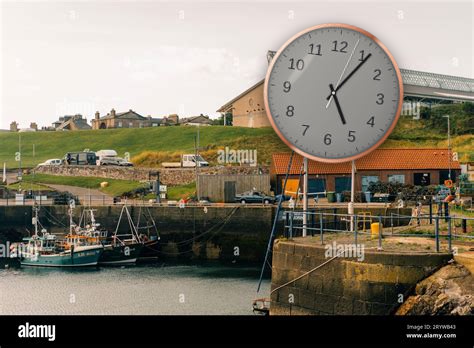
5:06:03
